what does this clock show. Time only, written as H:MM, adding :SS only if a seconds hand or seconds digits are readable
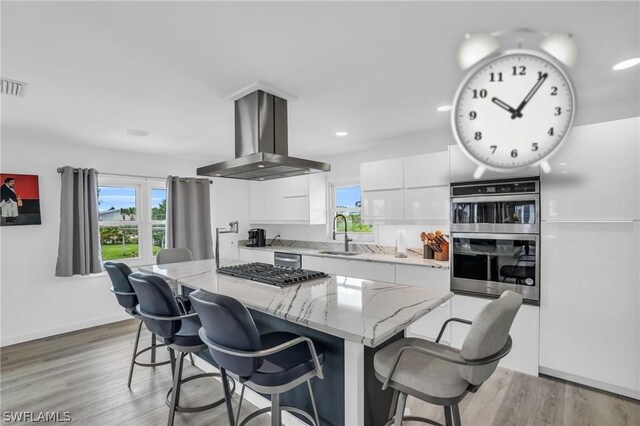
10:06
